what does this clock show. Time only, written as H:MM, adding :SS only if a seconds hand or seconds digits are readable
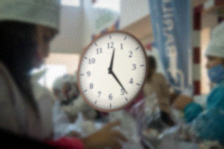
12:24
